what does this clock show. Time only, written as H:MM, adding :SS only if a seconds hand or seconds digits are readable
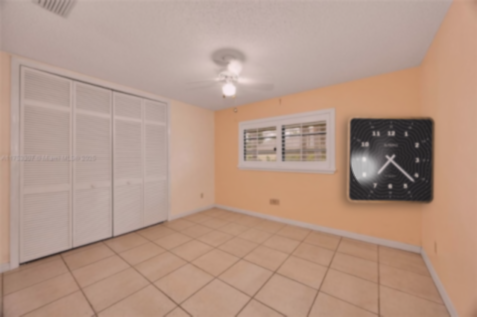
7:22
